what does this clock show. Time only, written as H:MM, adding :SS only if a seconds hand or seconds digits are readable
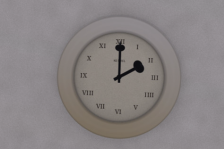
2:00
